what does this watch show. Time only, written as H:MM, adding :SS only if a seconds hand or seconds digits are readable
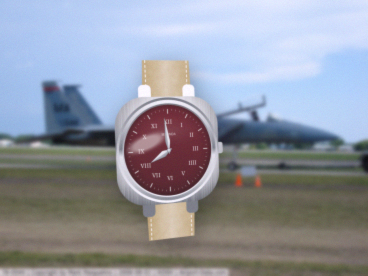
7:59
